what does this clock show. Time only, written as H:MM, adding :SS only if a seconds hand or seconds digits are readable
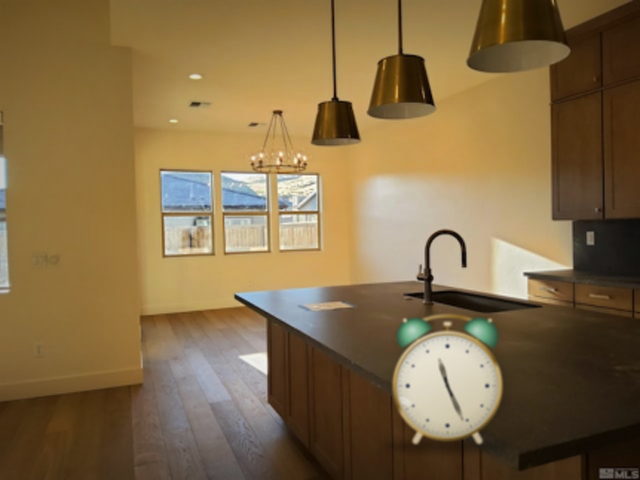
11:26
